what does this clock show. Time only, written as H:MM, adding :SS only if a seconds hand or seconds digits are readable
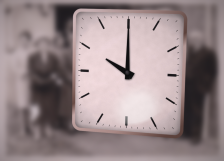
10:00
